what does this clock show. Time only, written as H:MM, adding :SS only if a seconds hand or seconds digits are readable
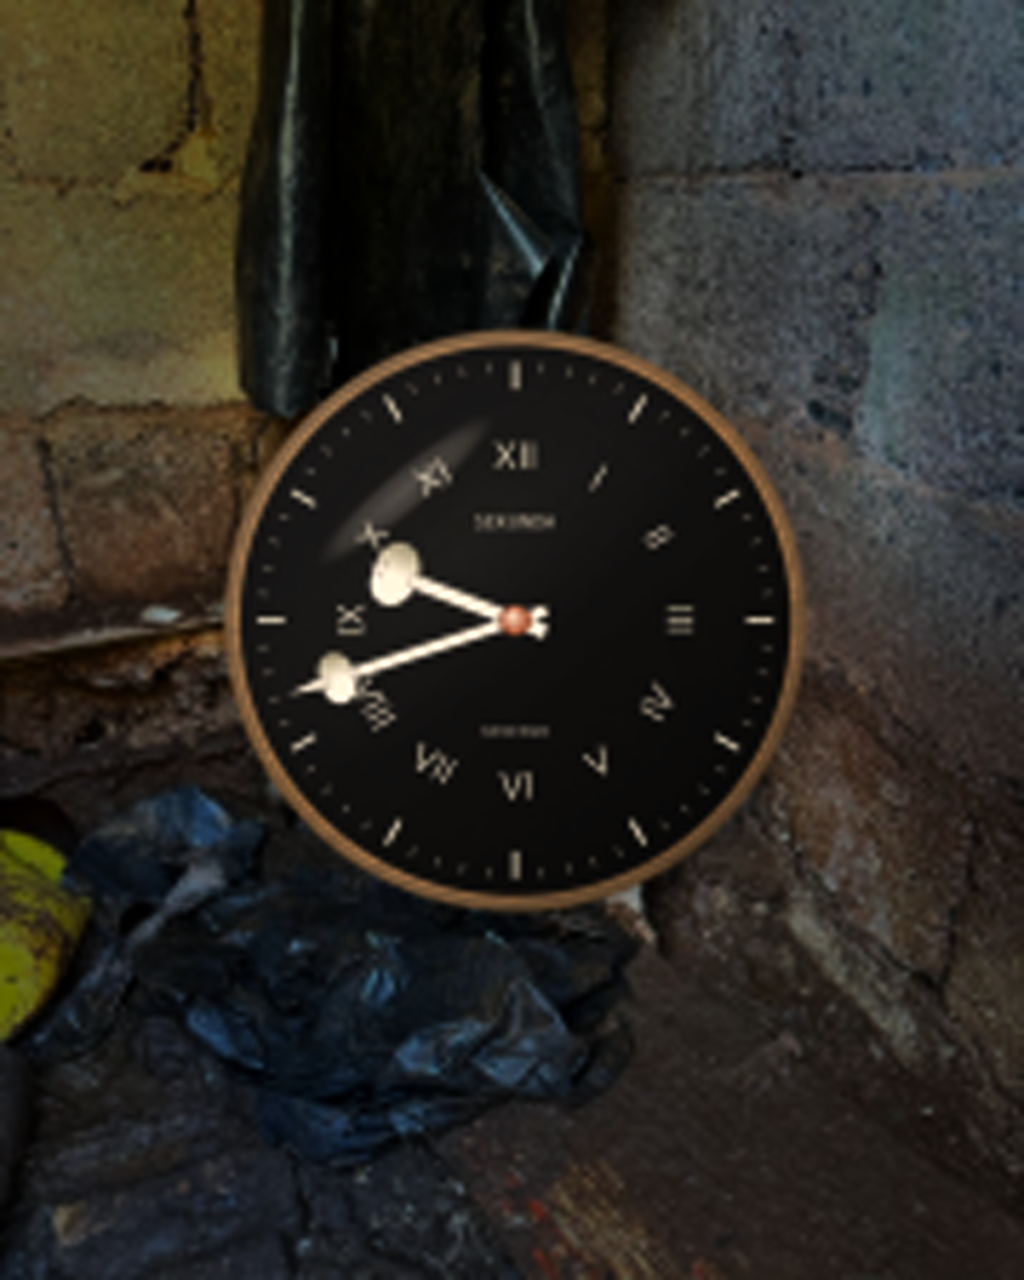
9:42
